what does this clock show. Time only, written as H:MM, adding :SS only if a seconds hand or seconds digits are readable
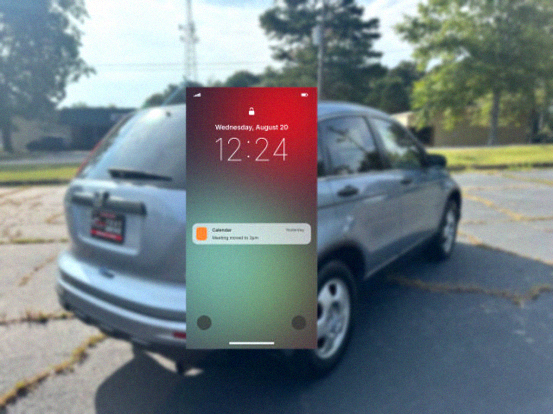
12:24
